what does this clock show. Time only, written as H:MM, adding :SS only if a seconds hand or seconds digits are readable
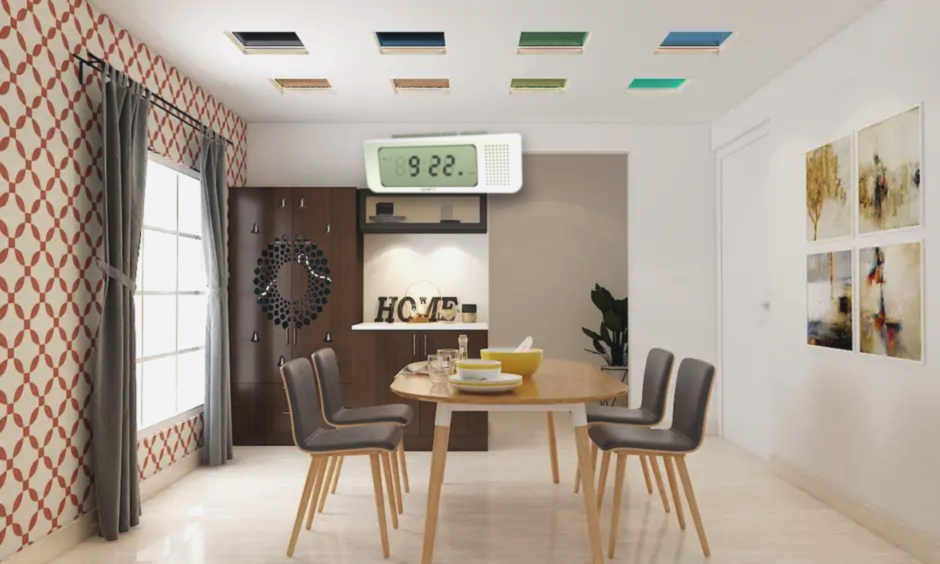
9:22
